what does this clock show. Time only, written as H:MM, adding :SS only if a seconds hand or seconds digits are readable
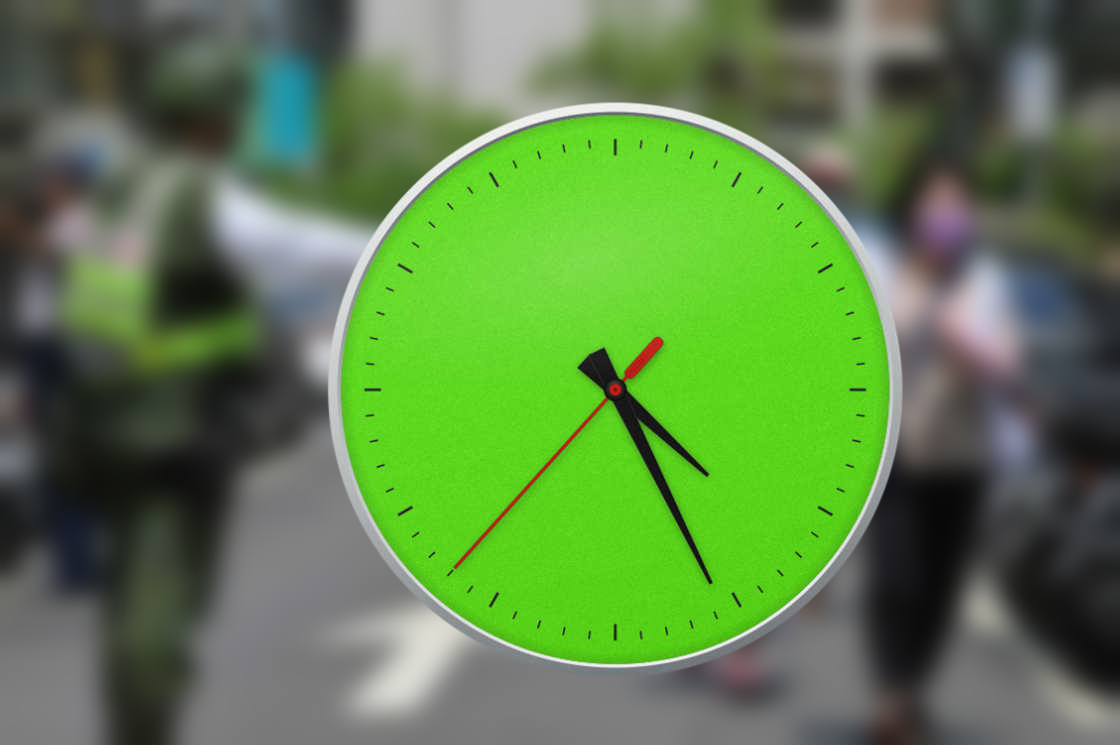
4:25:37
